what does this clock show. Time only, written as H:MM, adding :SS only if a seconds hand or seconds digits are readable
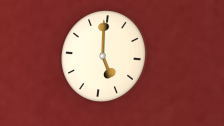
4:59
